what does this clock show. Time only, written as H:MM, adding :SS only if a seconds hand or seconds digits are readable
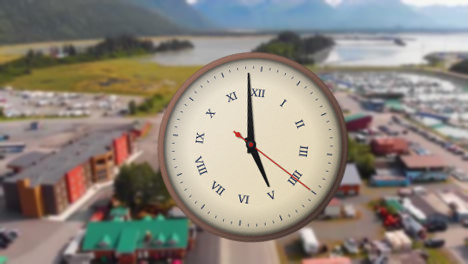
4:58:20
